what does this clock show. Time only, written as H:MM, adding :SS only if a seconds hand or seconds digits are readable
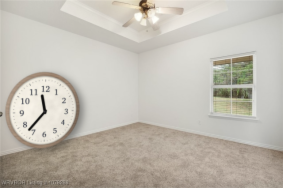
11:37
